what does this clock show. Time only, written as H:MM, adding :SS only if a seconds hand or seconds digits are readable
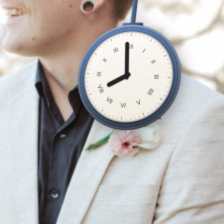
7:59
